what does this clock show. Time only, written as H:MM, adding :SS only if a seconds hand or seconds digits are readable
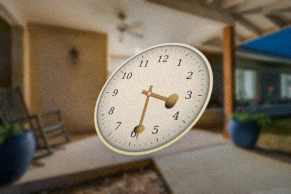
3:29
